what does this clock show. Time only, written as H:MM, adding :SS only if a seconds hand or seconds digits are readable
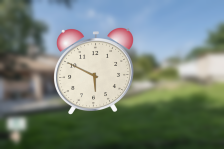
5:50
